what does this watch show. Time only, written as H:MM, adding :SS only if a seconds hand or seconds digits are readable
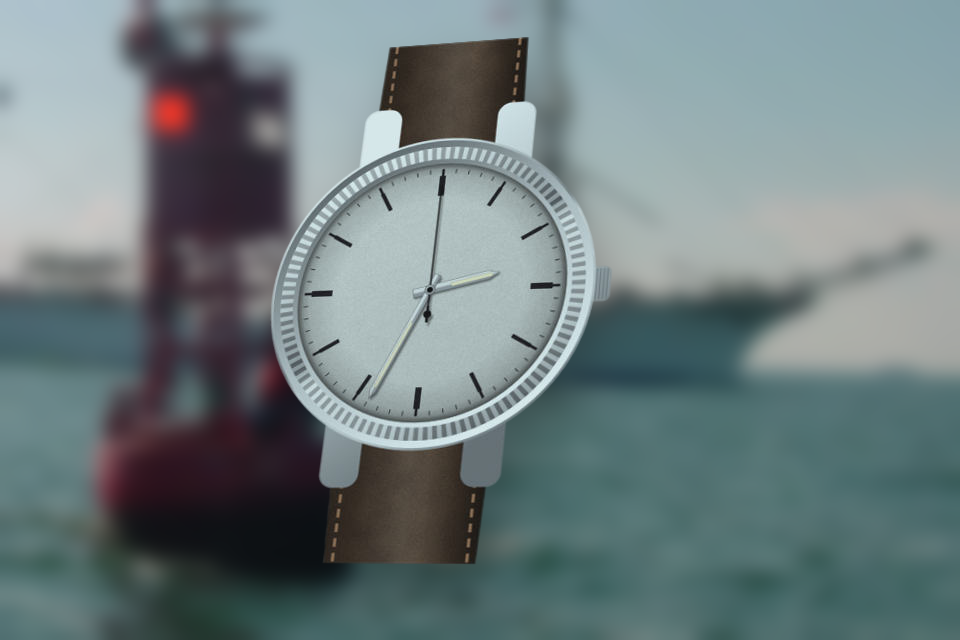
2:34:00
